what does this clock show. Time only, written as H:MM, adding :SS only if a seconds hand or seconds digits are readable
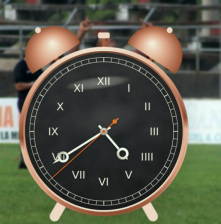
4:39:38
